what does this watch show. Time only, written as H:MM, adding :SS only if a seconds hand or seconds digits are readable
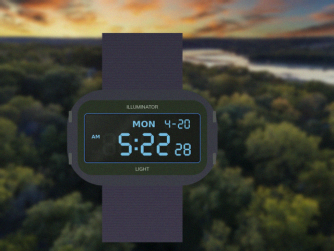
5:22:28
